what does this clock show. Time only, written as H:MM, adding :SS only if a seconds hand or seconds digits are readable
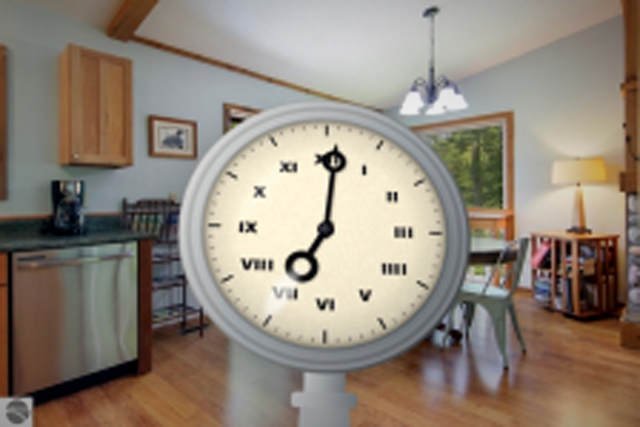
7:01
